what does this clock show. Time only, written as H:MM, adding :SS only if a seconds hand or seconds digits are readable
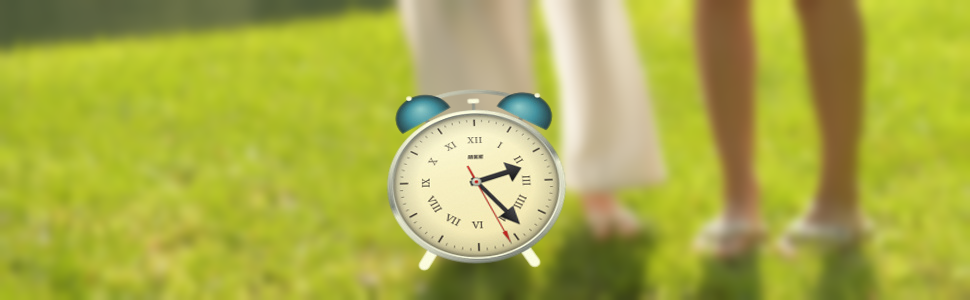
2:23:26
